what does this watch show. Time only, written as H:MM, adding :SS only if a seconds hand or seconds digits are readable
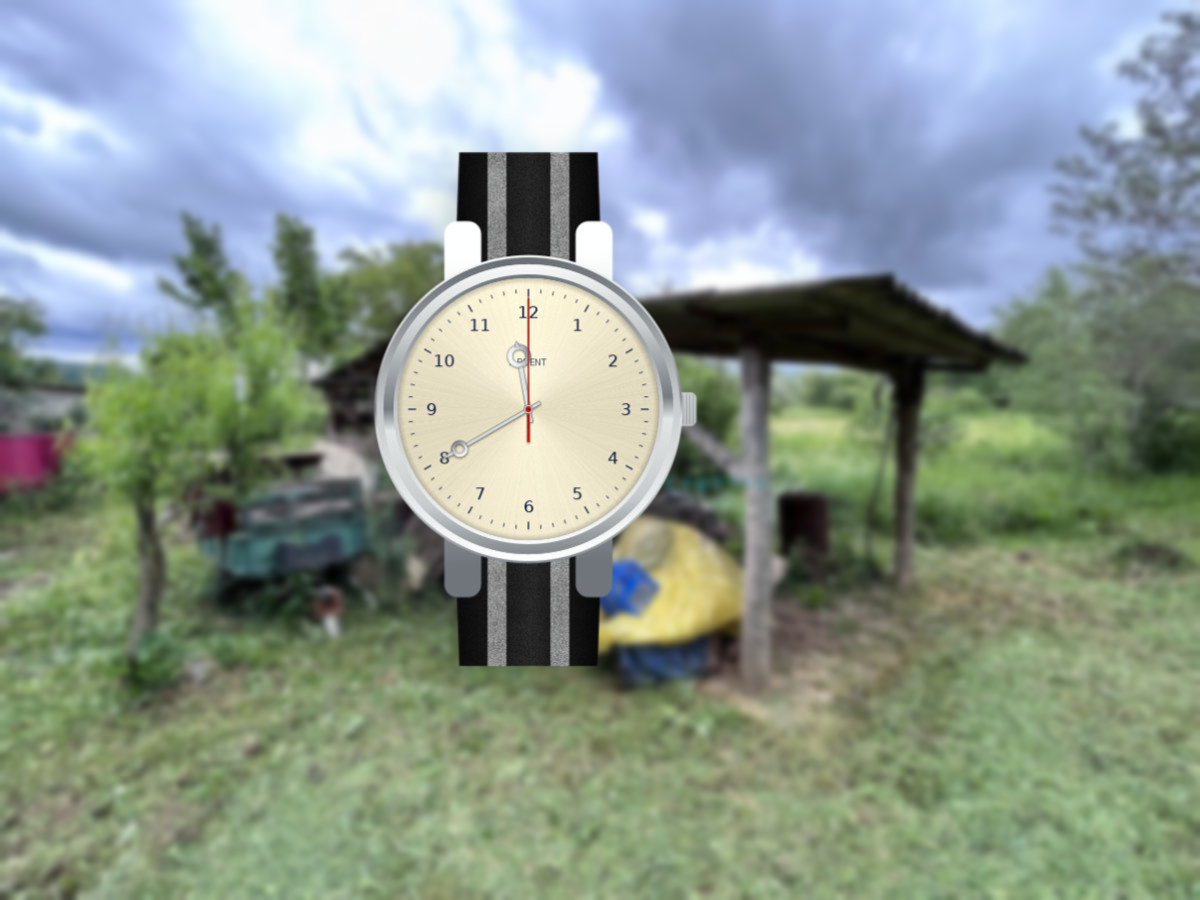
11:40:00
